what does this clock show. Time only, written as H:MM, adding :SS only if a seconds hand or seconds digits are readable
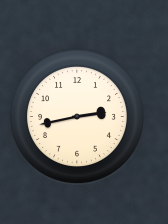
2:43
